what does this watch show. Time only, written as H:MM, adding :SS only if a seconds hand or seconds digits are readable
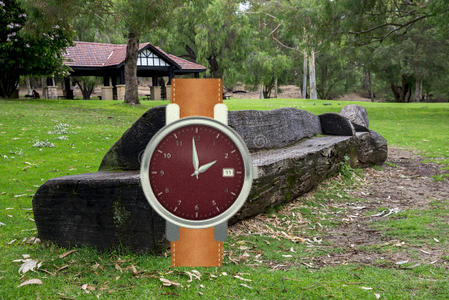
1:59
